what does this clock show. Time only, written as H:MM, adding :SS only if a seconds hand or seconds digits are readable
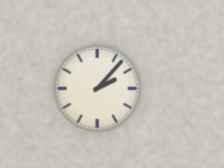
2:07
